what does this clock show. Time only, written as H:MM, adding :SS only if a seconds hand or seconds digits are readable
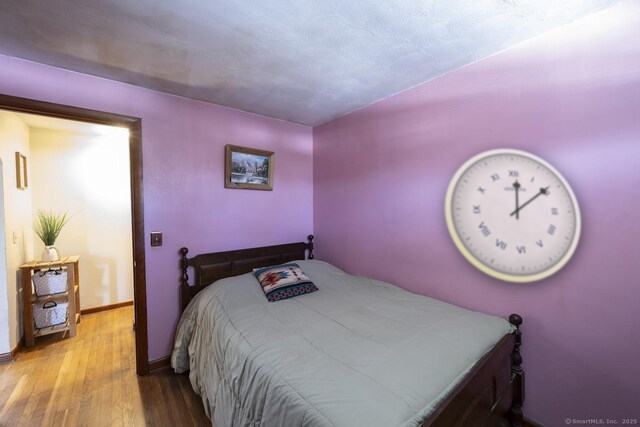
12:09
